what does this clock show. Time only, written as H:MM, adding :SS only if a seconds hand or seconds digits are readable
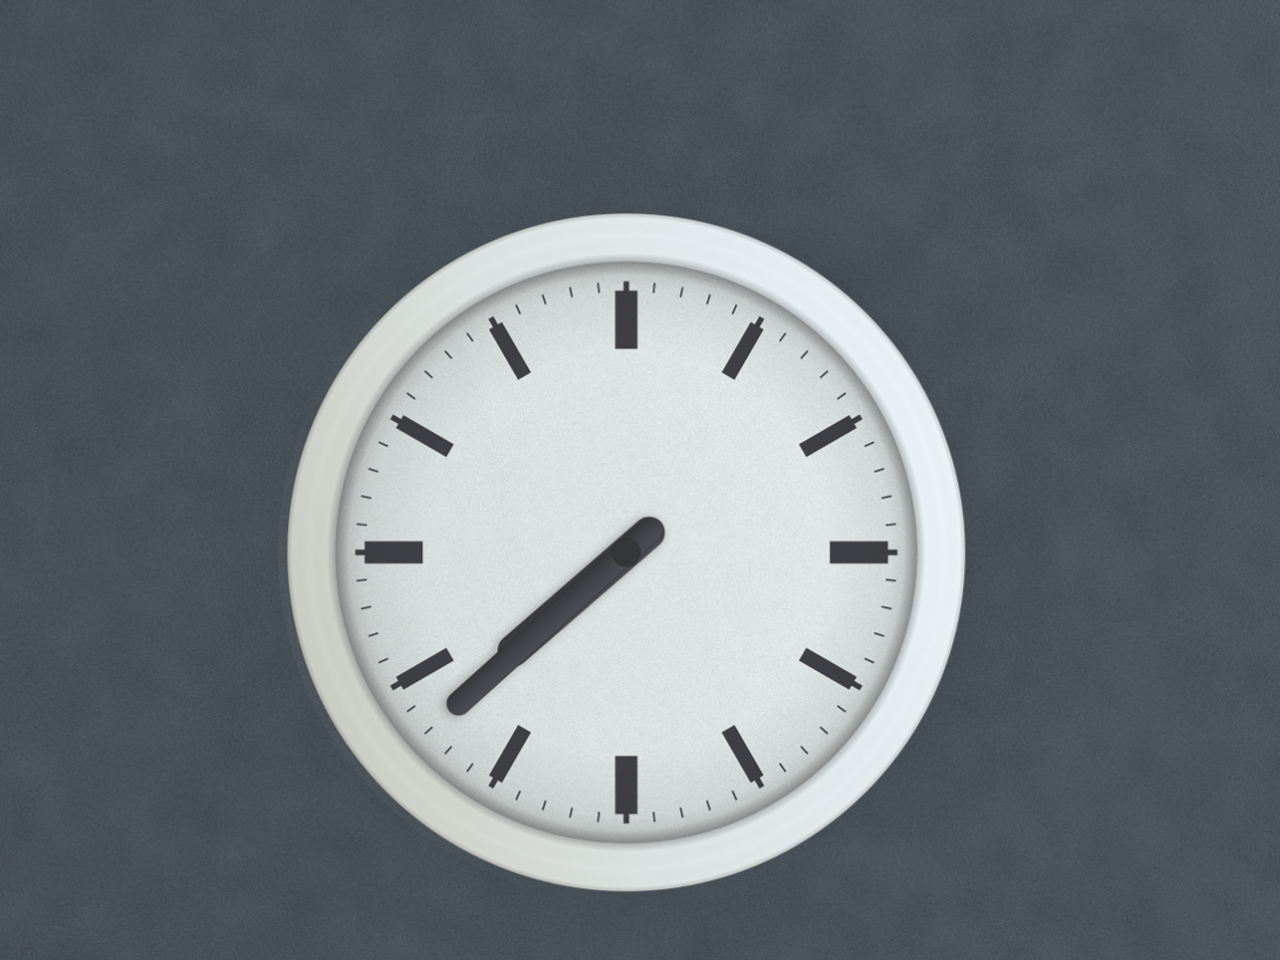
7:38
